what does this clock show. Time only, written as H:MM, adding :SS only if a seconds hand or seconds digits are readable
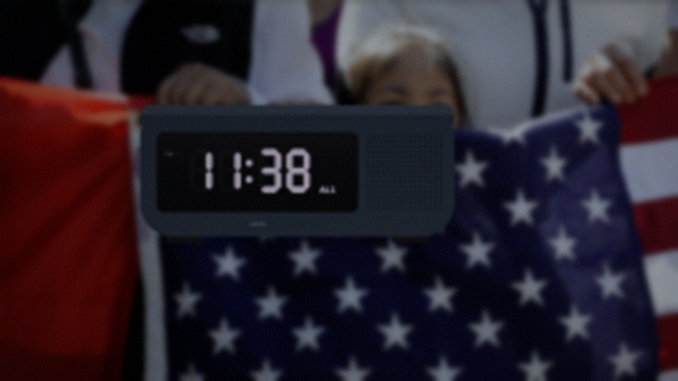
11:38
